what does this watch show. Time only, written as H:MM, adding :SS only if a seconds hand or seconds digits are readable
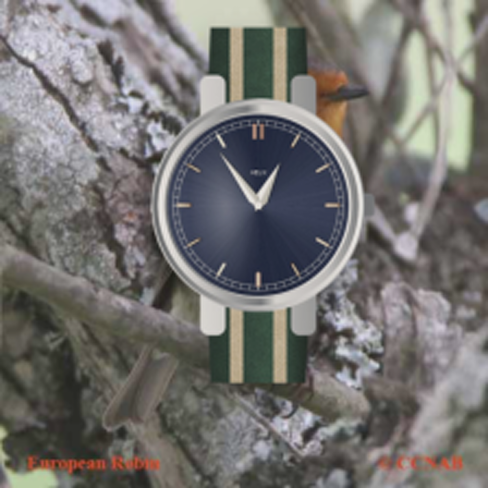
12:54
